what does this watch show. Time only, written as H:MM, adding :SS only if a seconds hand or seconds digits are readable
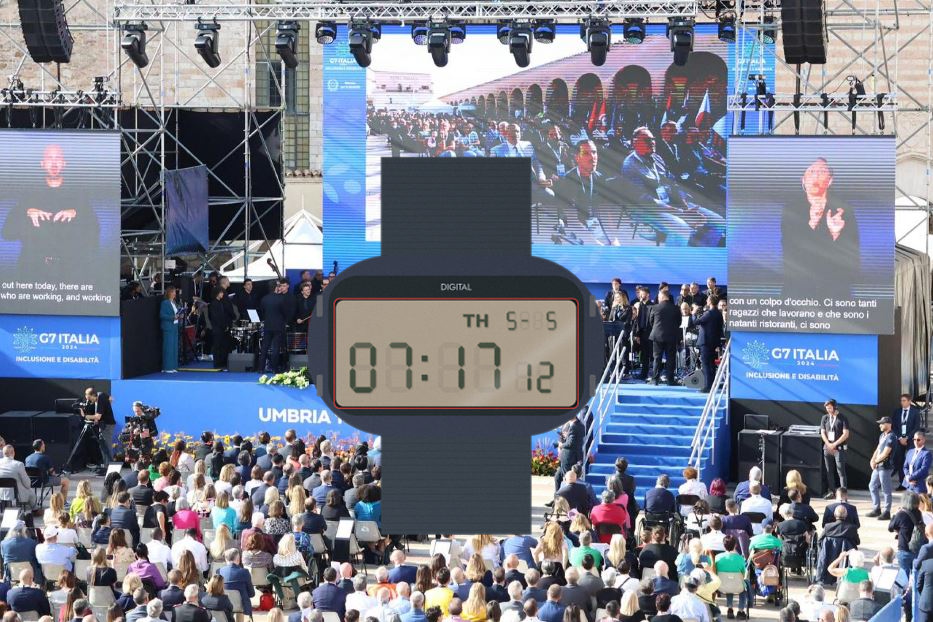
7:17:12
